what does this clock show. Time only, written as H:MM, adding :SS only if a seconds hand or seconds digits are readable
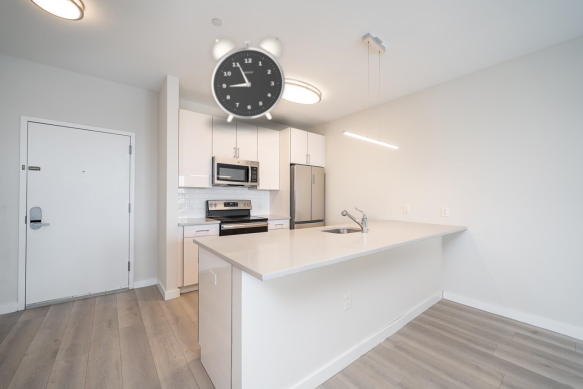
8:56
